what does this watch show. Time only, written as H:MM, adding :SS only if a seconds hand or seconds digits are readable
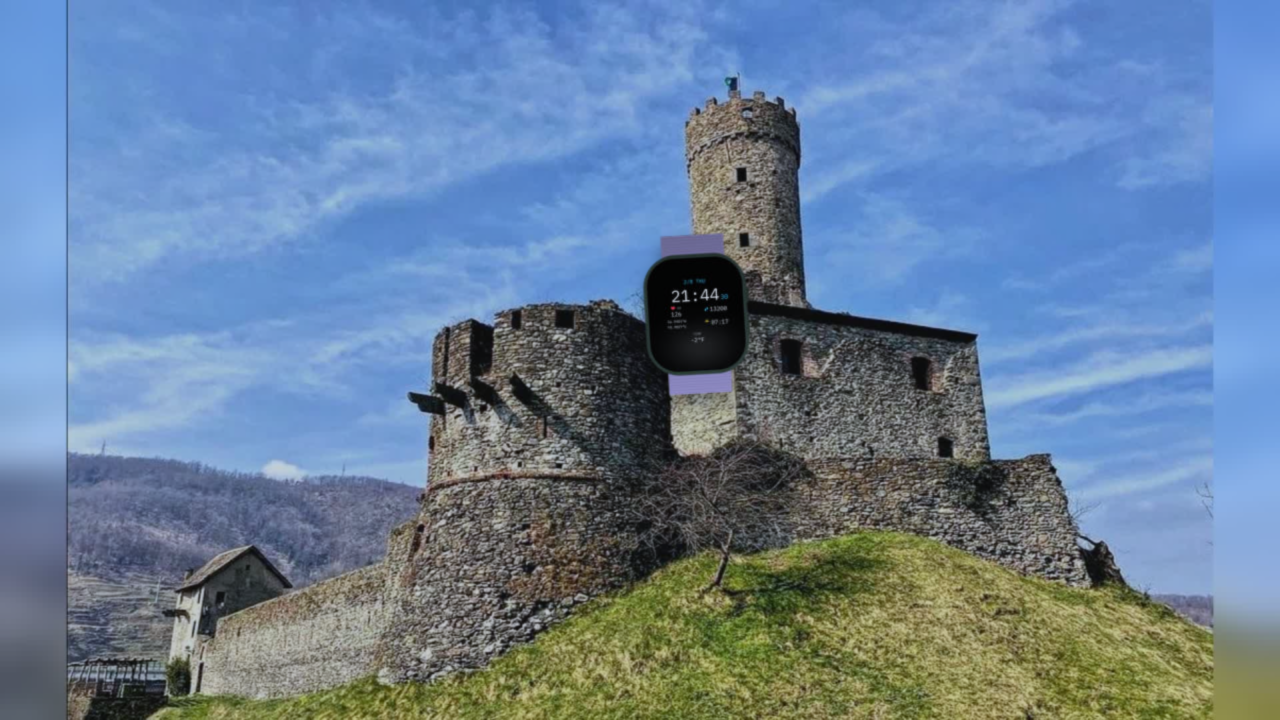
21:44
